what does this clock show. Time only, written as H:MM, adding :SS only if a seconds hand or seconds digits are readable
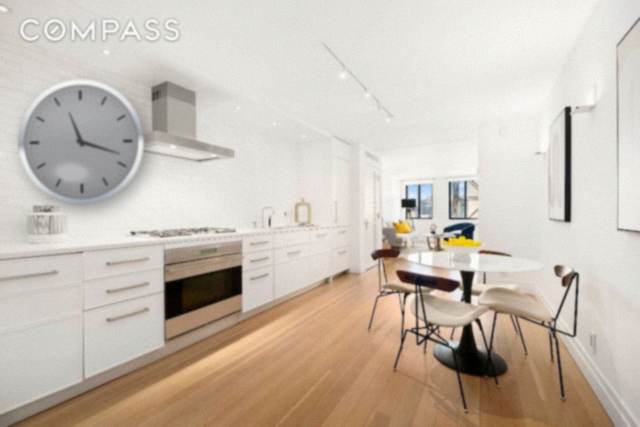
11:18
